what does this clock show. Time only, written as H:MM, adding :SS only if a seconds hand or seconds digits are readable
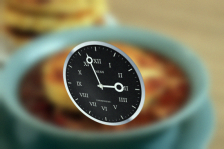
2:57
